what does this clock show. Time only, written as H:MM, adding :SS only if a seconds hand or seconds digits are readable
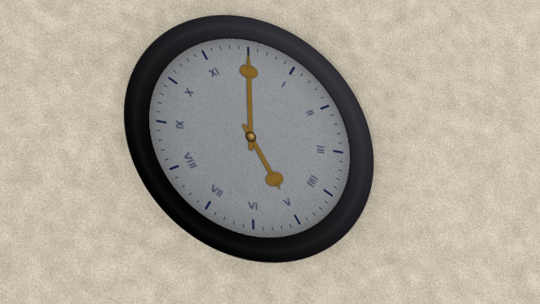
5:00
